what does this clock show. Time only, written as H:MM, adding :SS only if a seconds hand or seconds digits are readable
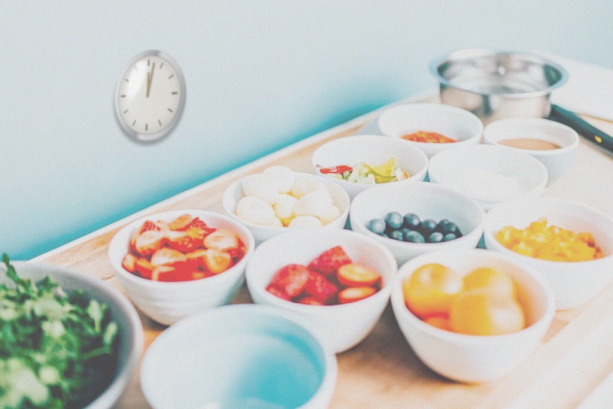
12:02
